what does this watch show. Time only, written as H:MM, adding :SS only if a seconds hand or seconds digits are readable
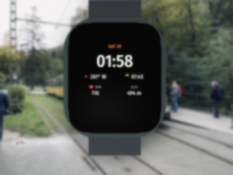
1:58
